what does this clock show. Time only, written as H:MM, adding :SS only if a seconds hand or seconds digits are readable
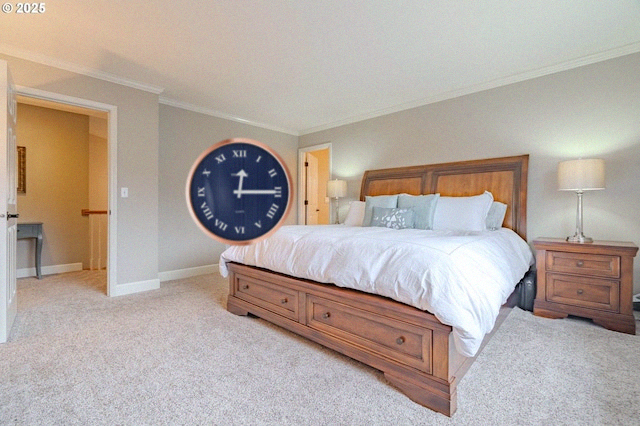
12:15
